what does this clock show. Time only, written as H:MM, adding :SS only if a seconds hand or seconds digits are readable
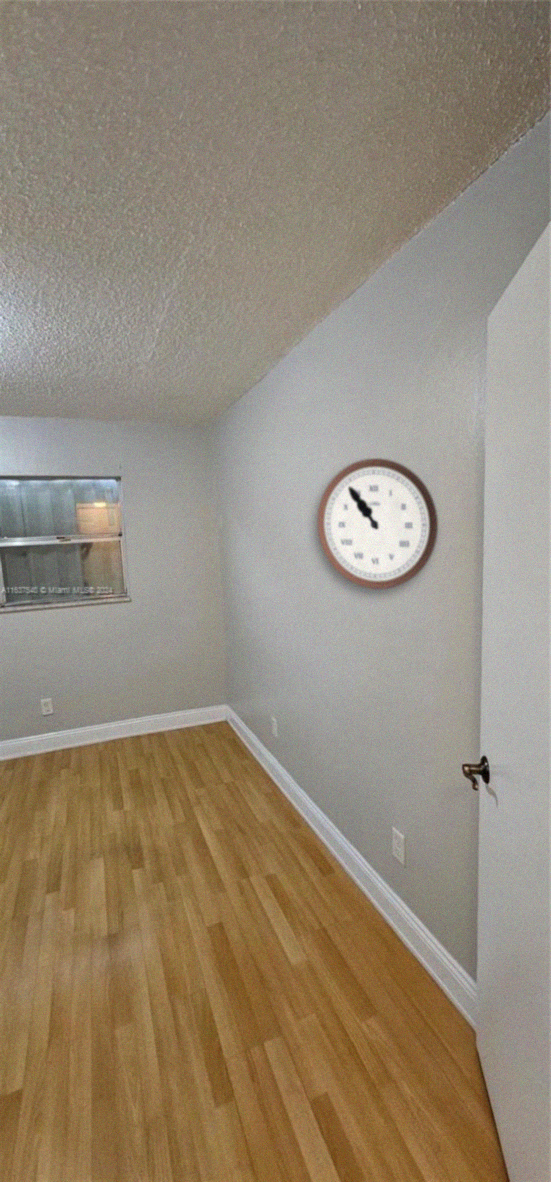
10:54
